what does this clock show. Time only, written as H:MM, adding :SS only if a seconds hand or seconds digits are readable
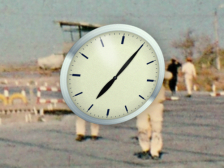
7:05
